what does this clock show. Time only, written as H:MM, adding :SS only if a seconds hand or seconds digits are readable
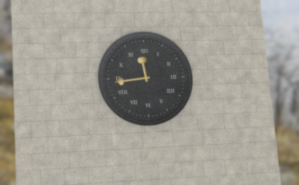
11:44
